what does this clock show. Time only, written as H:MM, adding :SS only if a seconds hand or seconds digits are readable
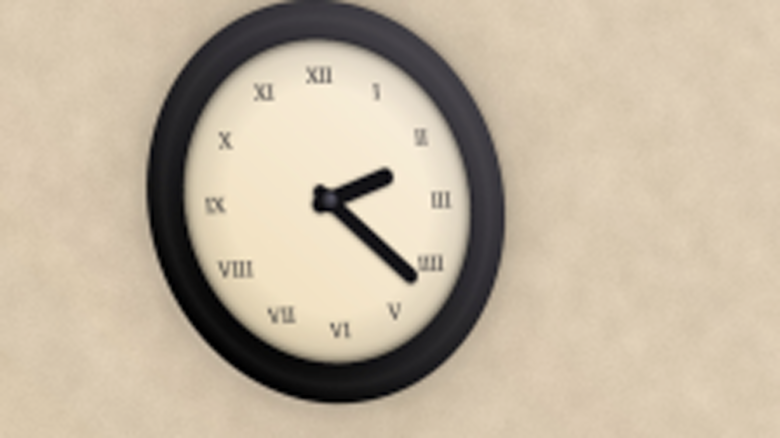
2:22
